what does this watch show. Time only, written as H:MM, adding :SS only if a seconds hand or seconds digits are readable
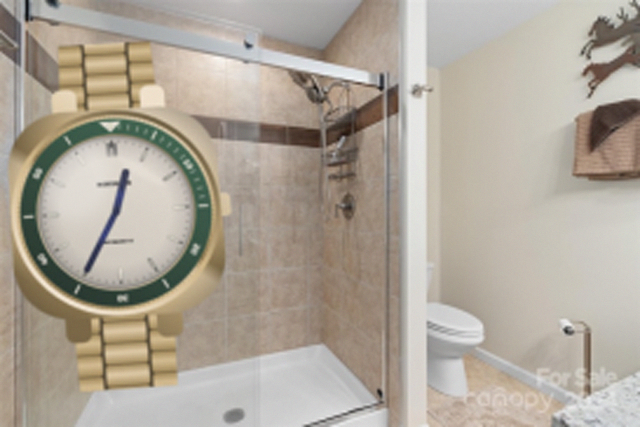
12:35
